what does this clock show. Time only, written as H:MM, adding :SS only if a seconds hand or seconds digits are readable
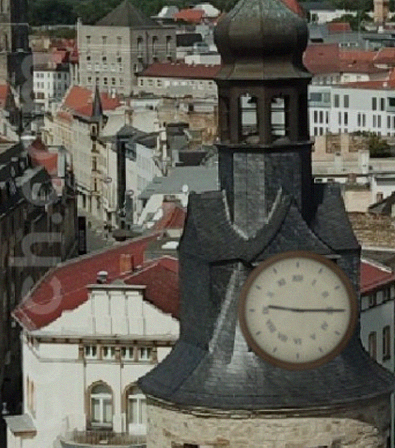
9:15
